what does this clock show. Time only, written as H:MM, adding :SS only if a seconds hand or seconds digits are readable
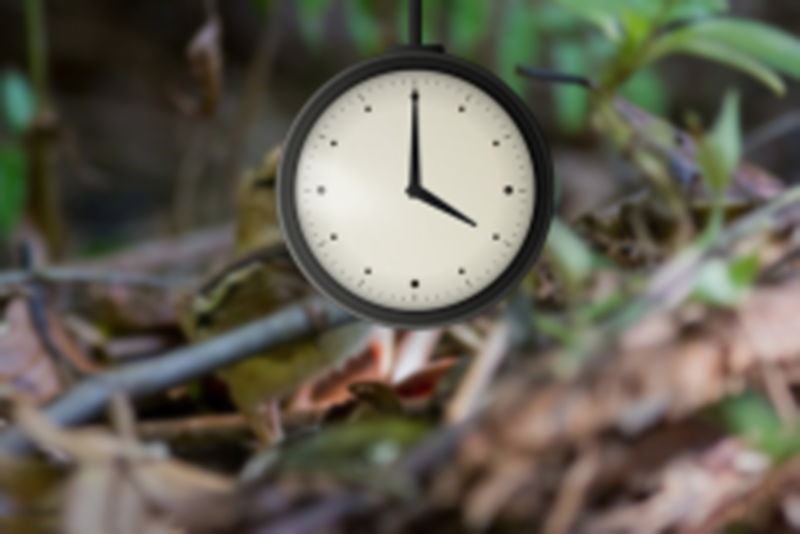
4:00
